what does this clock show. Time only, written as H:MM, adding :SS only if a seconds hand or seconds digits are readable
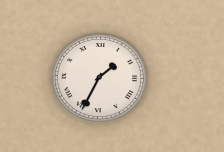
1:34
